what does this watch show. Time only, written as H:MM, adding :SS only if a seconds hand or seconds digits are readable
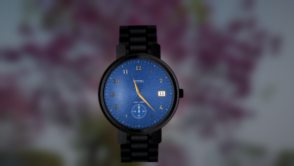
11:23
